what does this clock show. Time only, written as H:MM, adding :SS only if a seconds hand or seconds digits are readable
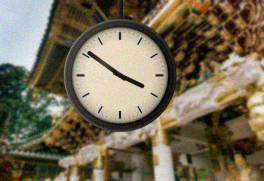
3:51
